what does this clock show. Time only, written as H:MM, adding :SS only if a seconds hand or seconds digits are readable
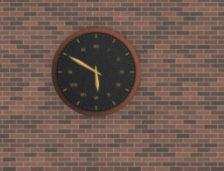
5:50
